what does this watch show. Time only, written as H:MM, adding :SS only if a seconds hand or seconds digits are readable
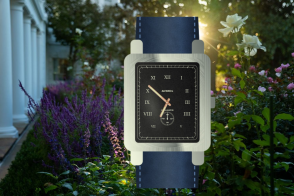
6:52
